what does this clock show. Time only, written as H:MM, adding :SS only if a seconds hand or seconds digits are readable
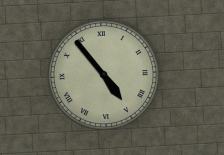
4:54
